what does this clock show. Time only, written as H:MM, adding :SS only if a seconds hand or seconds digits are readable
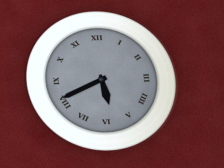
5:41
